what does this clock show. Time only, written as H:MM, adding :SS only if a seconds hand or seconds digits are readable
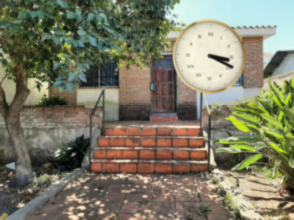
3:19
